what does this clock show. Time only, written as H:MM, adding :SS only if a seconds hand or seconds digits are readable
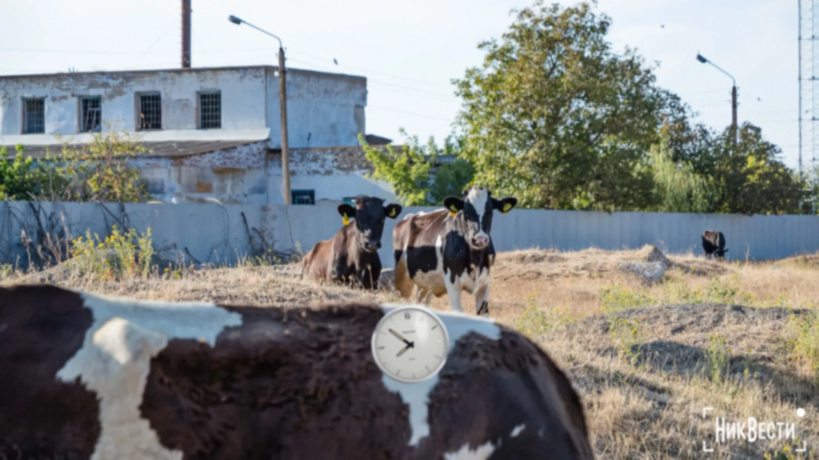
7:52
